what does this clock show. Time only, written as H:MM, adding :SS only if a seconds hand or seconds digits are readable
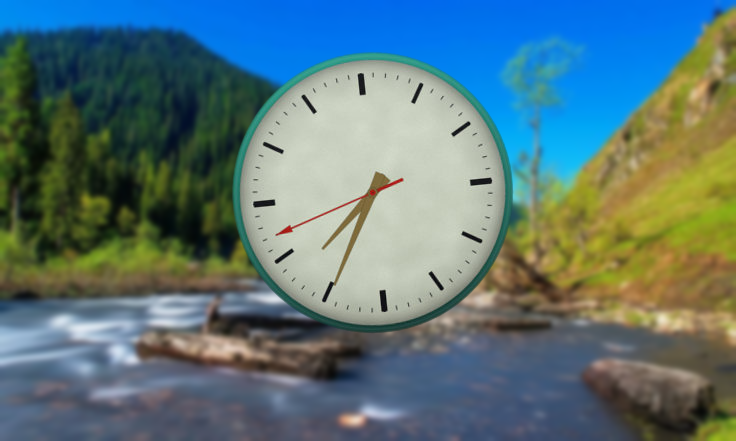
7:34:42
